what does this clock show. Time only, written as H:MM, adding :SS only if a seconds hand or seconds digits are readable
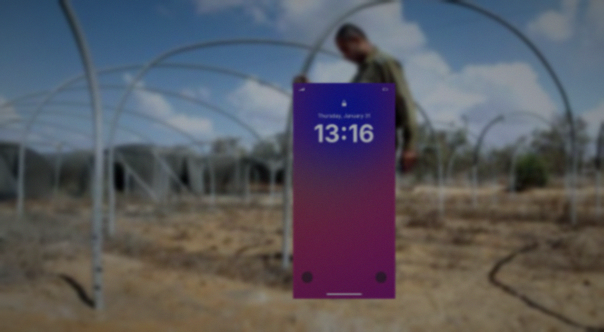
13:16
